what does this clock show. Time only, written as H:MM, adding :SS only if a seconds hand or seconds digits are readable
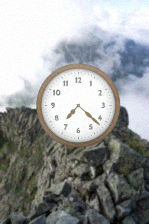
7:22
